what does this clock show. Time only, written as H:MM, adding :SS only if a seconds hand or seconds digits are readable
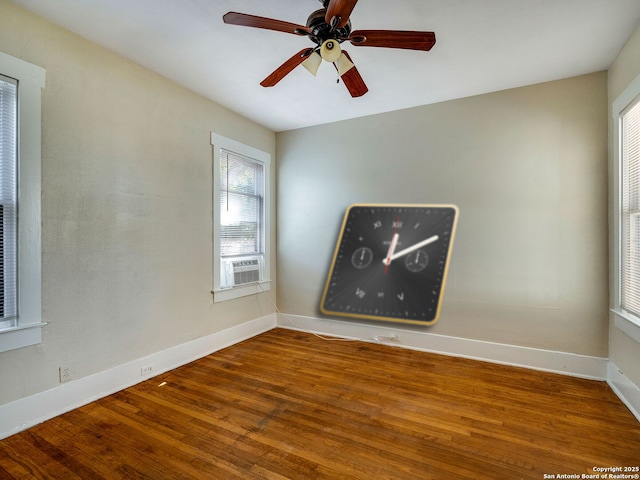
12:10
